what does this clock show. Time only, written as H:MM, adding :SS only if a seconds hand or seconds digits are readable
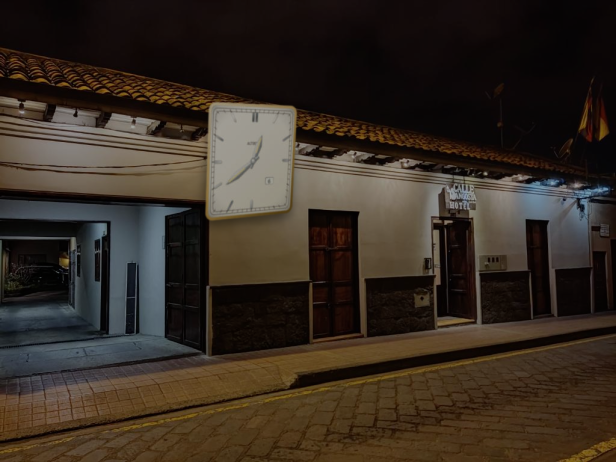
12:39
